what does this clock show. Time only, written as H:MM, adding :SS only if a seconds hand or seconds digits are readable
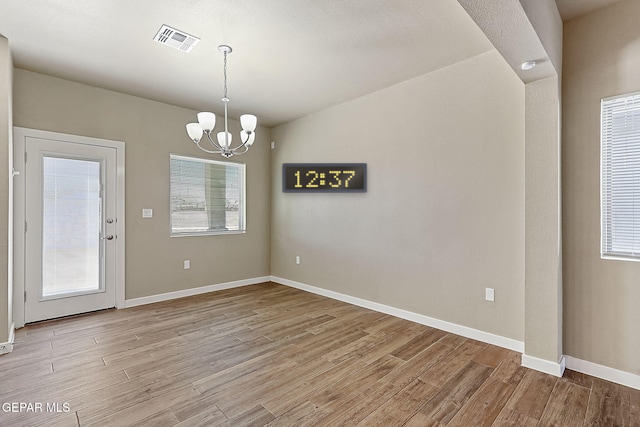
12:37
